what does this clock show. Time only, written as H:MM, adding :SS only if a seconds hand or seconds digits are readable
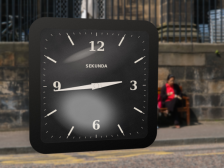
2:44
